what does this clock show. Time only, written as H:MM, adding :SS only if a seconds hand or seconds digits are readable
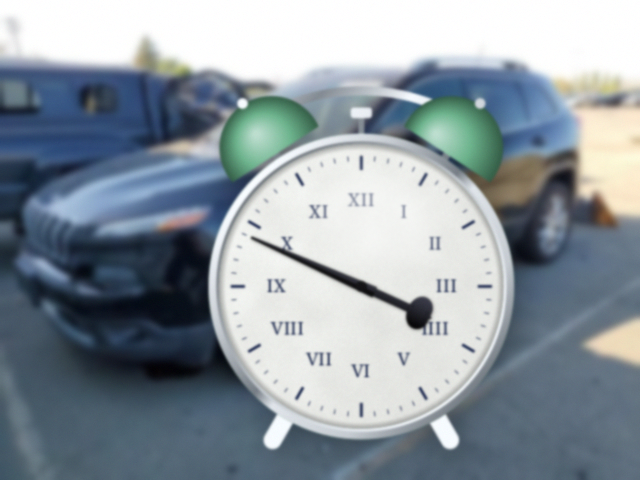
3:49
